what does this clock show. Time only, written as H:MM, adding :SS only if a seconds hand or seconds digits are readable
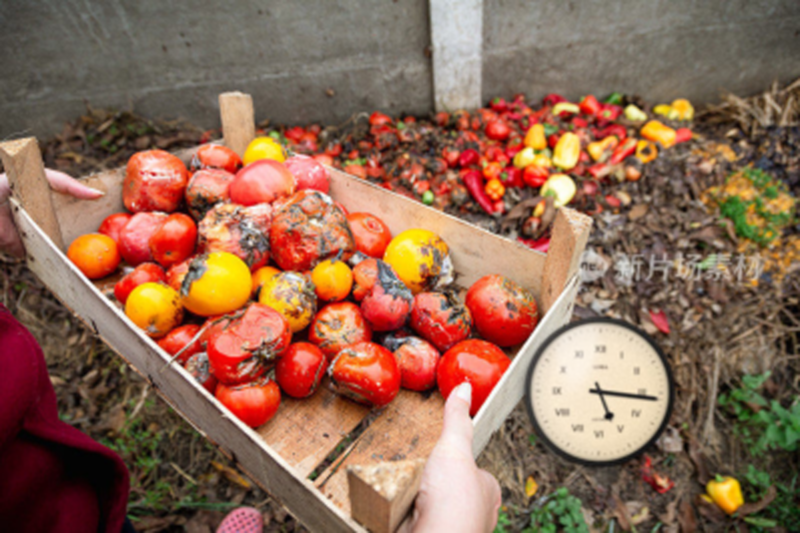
5:16
